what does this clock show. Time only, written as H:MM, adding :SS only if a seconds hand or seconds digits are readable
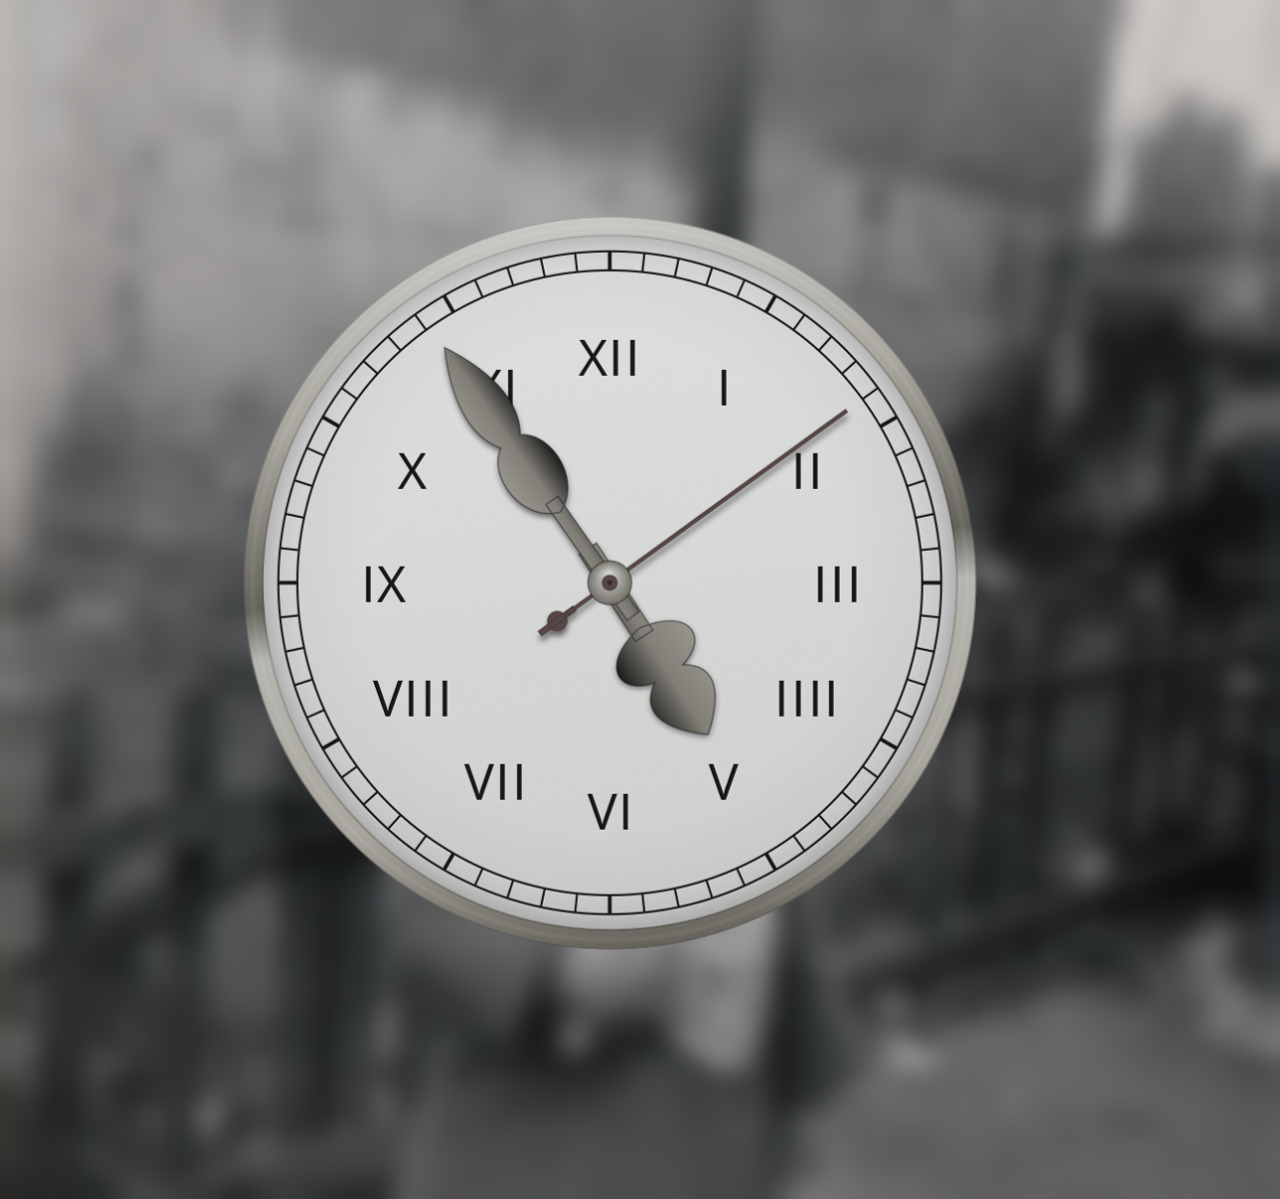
4:54:09
